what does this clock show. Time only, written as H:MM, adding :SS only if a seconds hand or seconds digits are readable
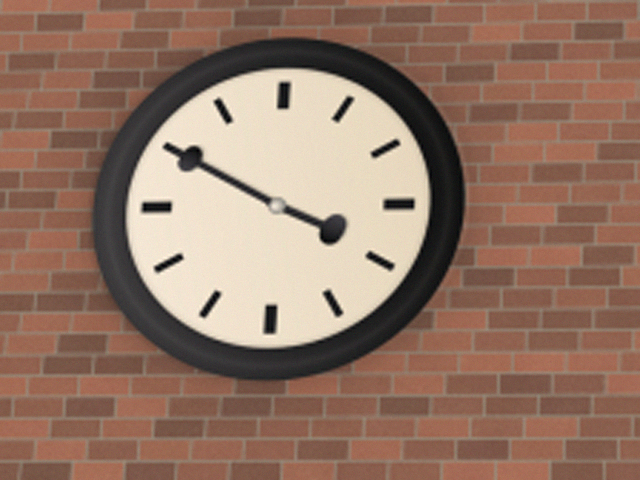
3:50
